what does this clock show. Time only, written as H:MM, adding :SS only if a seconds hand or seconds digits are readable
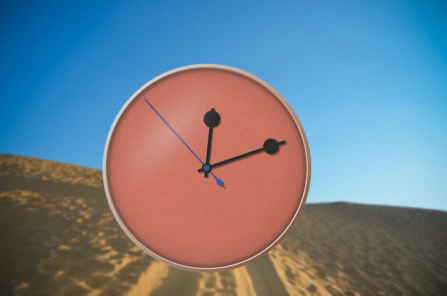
12:11:53
